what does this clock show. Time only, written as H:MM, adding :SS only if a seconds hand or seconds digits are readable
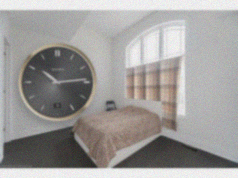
10:14
